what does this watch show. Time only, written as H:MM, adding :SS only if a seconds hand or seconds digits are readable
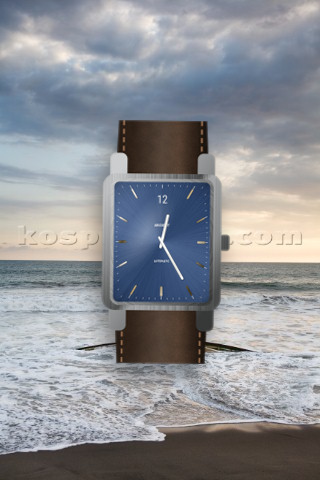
12:25
